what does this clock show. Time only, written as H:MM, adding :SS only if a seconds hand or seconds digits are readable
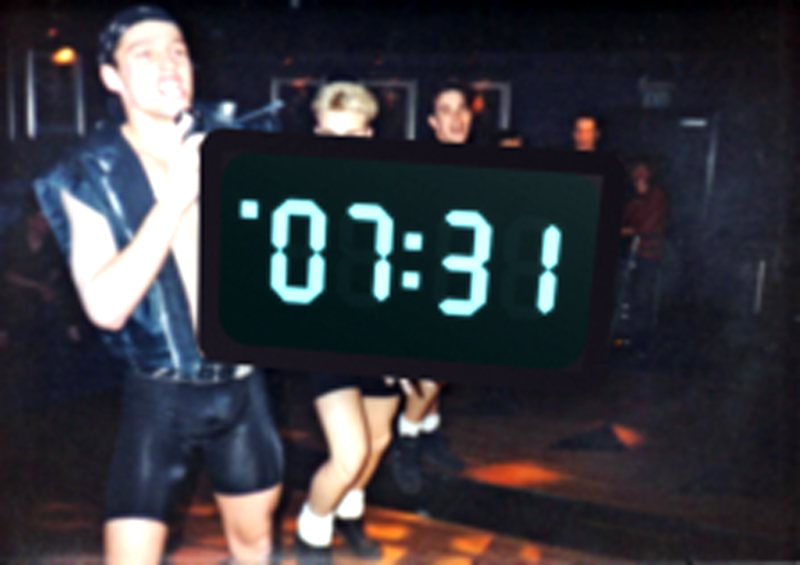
7:31
